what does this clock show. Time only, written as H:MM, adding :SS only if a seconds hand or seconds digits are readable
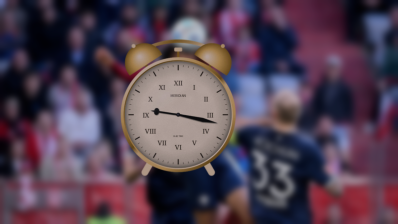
9:17
